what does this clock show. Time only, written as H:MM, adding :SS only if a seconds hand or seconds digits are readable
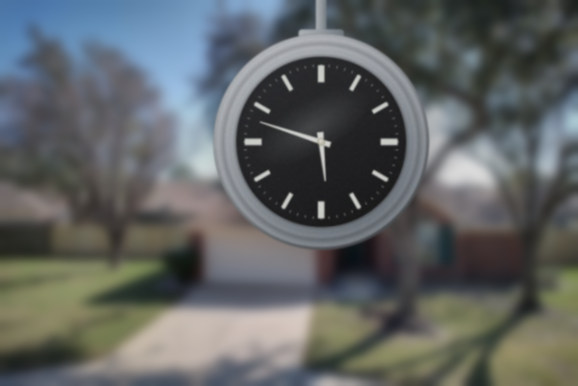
5:48
